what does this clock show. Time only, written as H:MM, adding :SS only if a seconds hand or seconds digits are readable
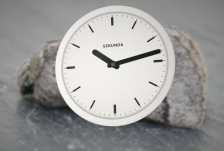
10:13
